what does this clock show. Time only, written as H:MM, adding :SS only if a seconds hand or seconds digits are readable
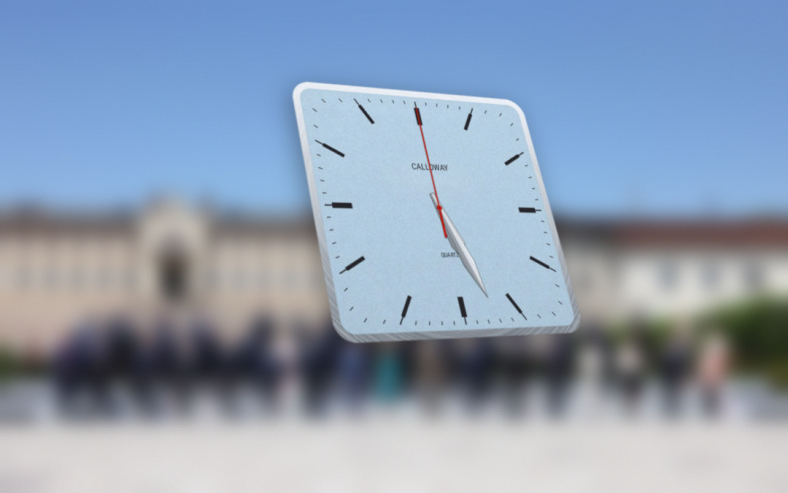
5:27:00
